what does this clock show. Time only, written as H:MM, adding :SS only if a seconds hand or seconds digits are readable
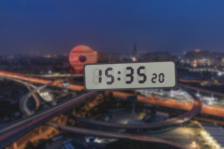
15:35:20
